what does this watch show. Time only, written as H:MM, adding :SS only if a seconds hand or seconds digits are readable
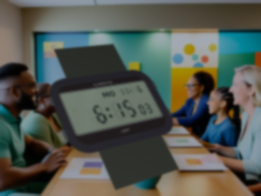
6:15
